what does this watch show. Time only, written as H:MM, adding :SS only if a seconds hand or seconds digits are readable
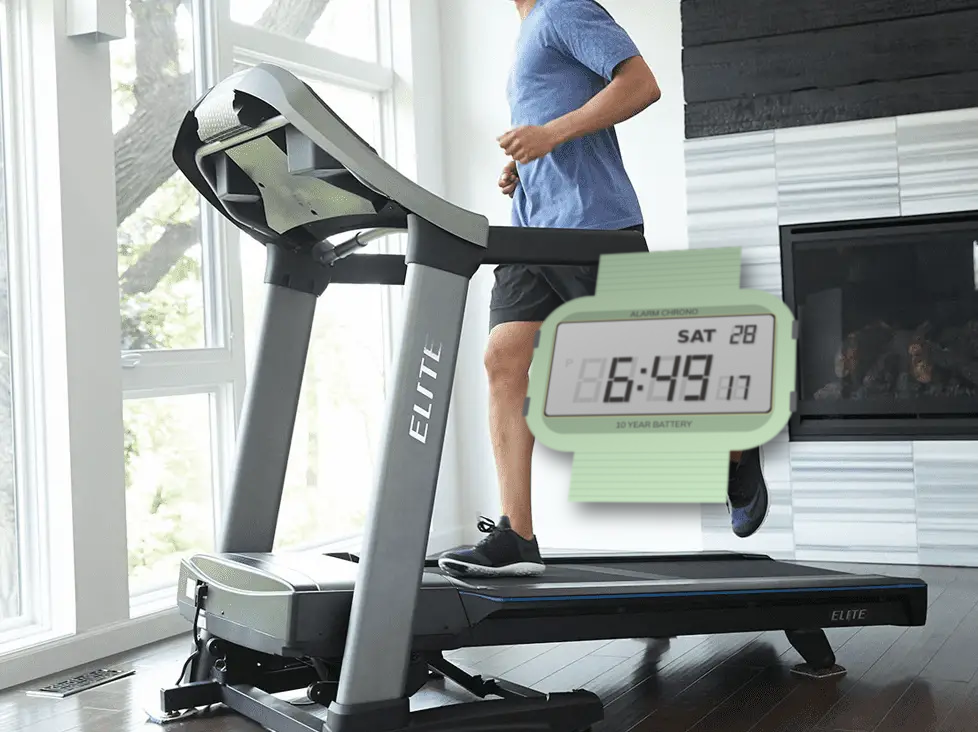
6:49:17
